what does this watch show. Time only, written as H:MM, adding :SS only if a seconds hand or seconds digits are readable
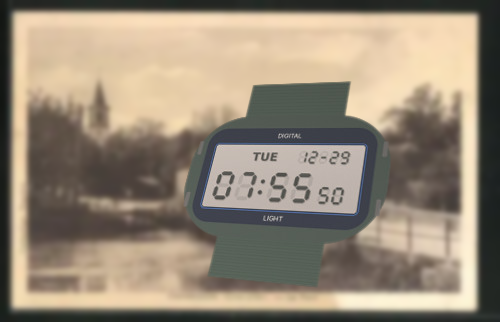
7:55:50
